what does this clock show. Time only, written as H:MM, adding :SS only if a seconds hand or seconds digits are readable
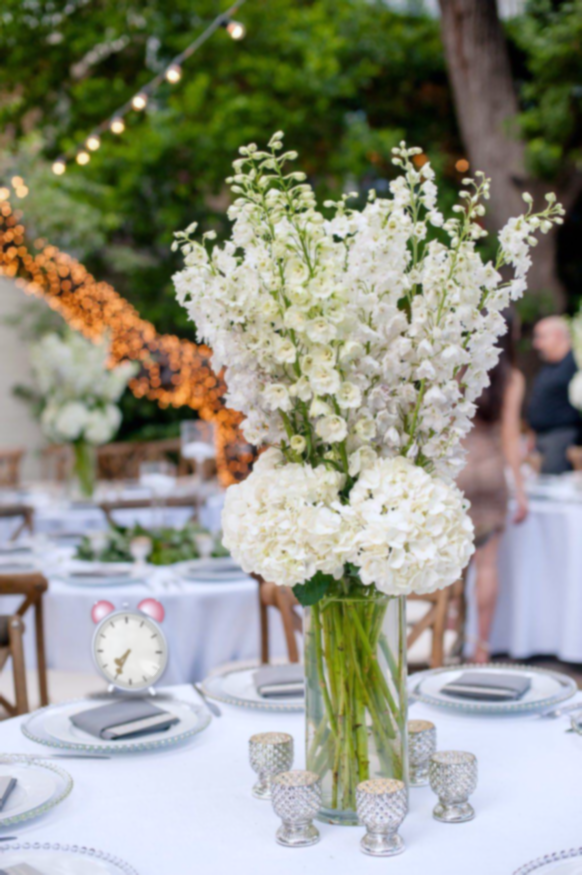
7:35
